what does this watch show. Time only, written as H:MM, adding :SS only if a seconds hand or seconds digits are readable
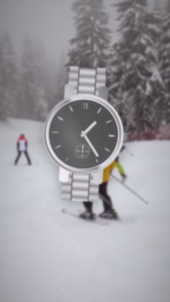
1:24
